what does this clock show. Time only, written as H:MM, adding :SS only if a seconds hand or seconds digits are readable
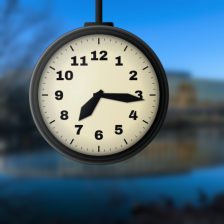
7:16
